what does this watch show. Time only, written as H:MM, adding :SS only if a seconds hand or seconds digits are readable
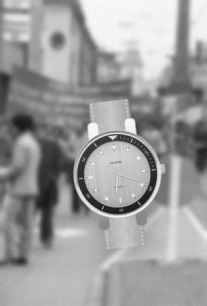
6:19
